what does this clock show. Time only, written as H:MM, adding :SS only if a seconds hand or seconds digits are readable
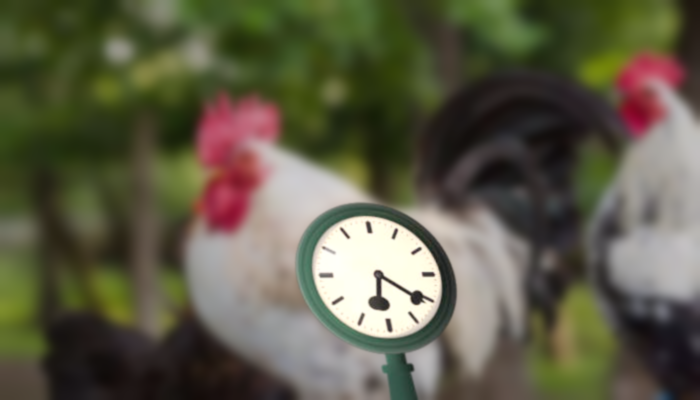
6:21
